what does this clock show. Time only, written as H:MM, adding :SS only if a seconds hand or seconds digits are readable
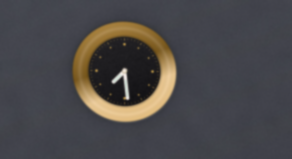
7:29
